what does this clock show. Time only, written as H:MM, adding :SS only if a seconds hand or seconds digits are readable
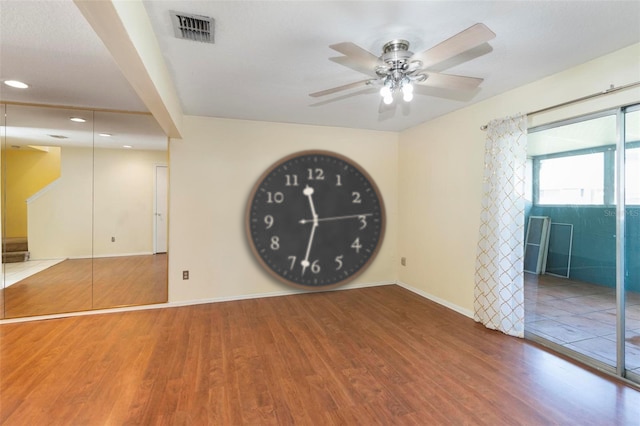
11:32:14
